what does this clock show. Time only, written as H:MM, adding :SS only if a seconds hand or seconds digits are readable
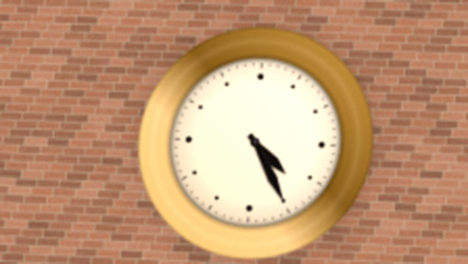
4:25
